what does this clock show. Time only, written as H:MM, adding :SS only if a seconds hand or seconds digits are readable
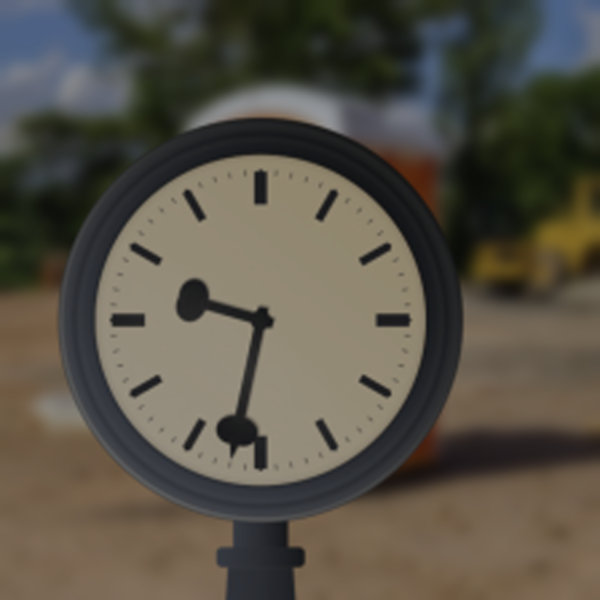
9:32
